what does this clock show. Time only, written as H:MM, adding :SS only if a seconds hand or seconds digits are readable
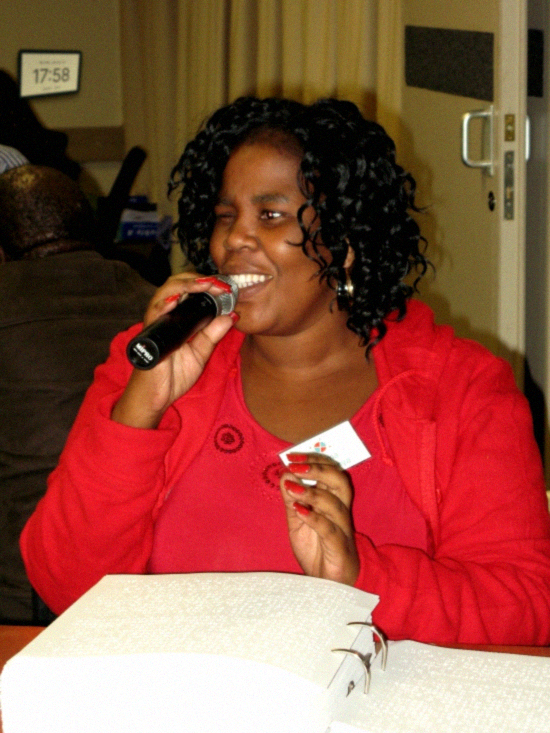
17:58
